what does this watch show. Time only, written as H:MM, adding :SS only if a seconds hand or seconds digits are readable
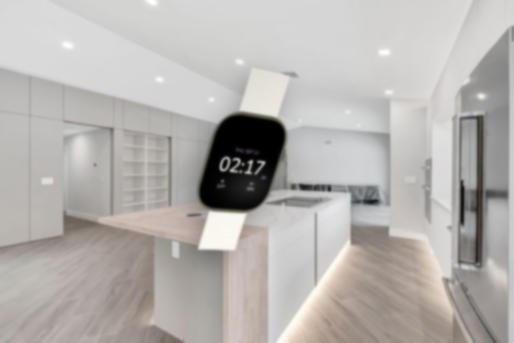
2:17
